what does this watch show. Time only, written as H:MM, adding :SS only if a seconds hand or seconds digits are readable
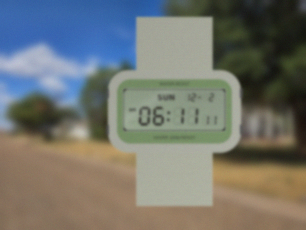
6:11
